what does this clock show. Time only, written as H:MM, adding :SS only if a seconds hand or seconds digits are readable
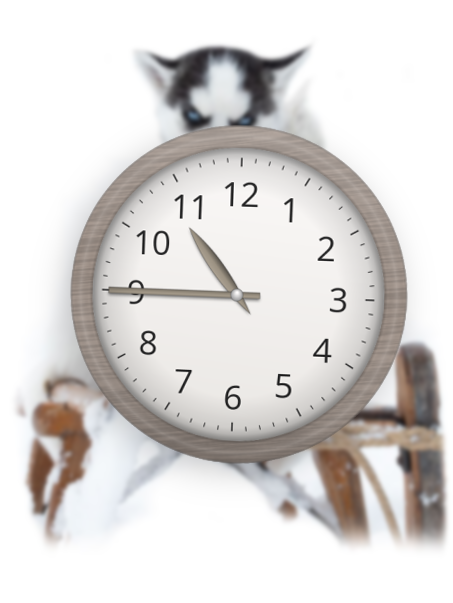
10:45
